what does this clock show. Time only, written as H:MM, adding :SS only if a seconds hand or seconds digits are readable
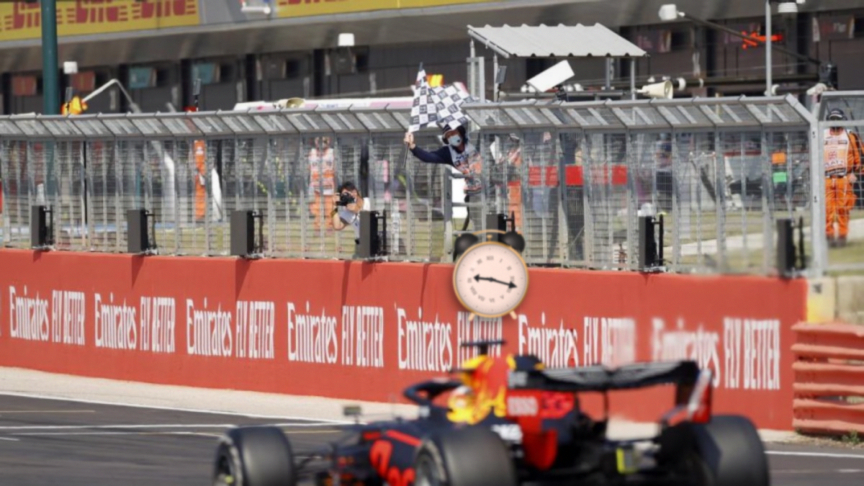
9:18
